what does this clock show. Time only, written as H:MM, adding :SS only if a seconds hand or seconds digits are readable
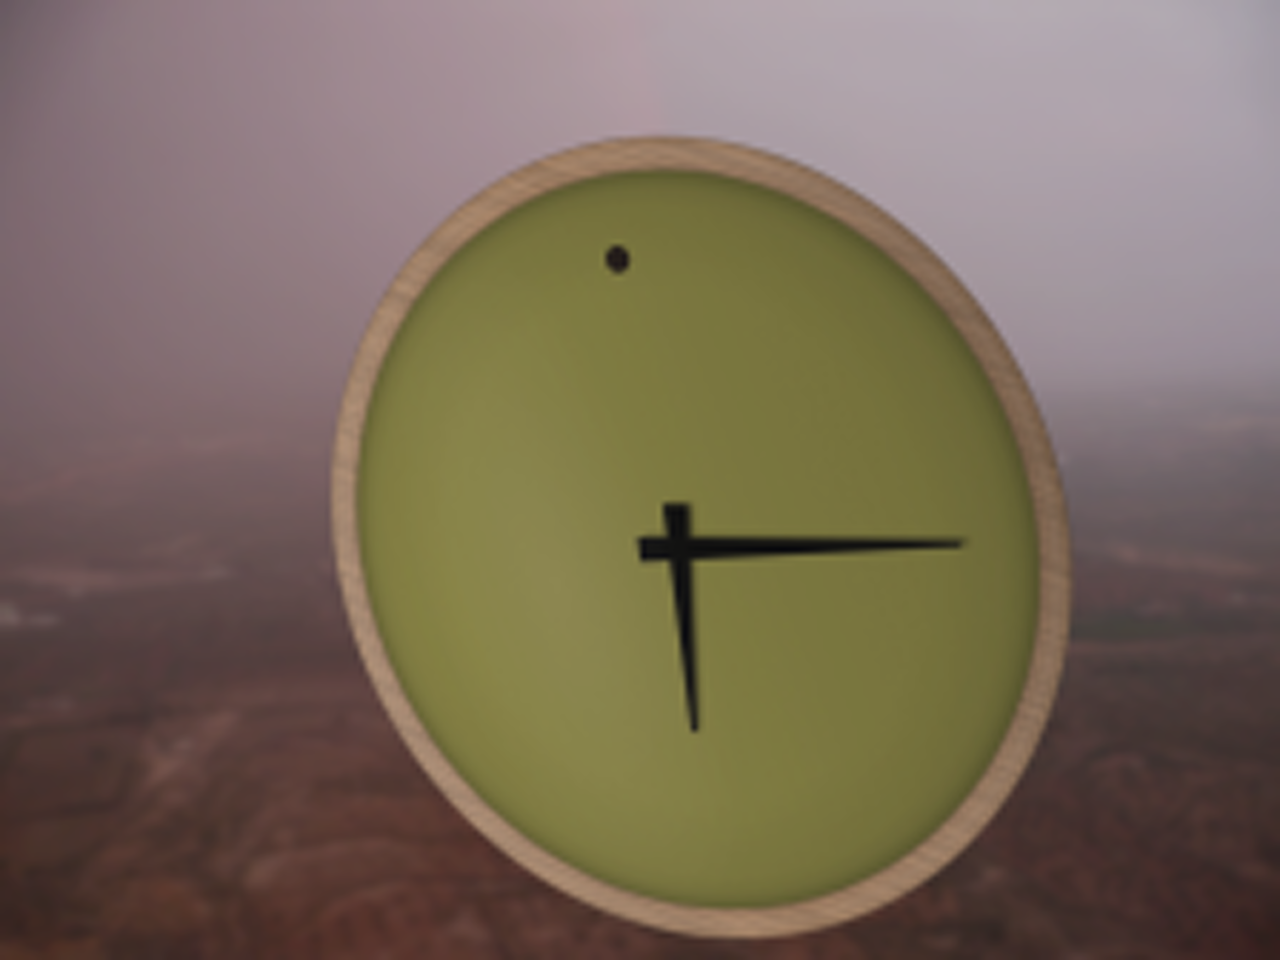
6:16
